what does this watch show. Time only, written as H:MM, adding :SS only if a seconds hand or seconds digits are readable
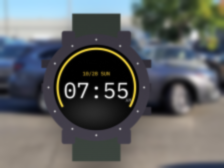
7:55
